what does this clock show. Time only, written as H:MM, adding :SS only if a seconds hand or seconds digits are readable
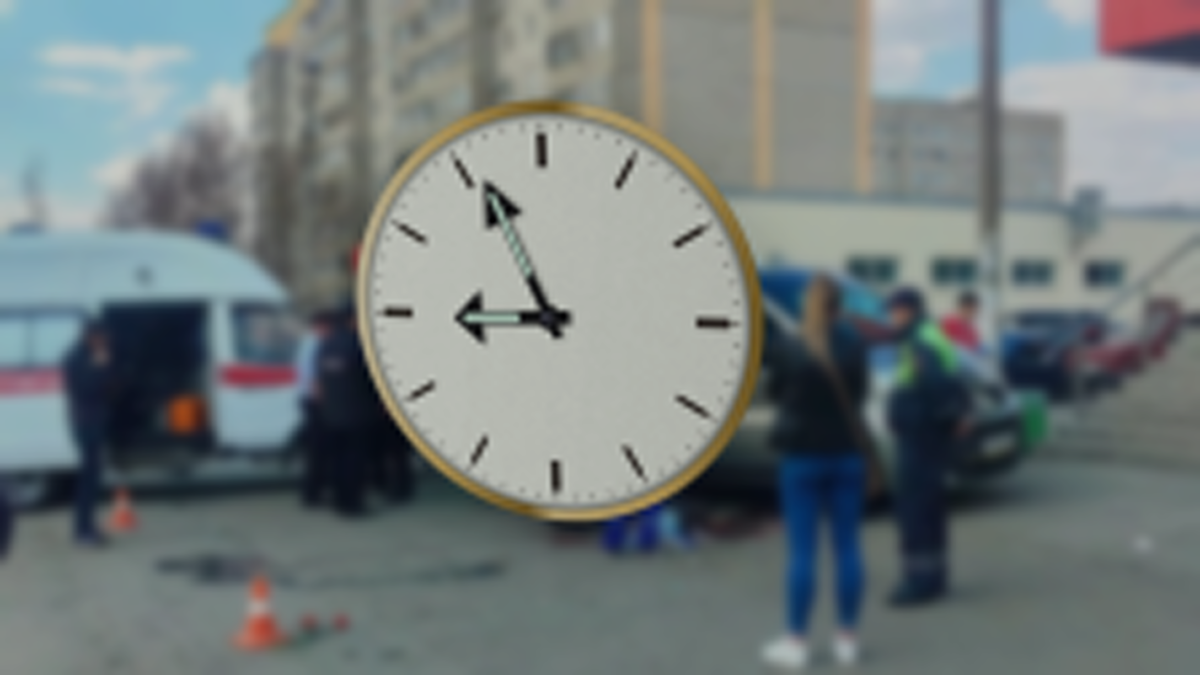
8:56
